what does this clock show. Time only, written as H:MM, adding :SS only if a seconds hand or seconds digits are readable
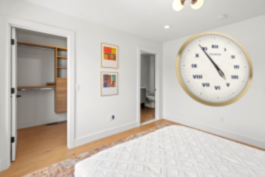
4:54
